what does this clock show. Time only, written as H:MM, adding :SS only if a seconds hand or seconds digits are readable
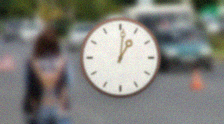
1:01
